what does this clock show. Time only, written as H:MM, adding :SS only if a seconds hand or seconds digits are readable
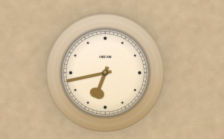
6:43
